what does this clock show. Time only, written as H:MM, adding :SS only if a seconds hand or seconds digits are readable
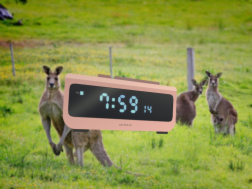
7:59:14
